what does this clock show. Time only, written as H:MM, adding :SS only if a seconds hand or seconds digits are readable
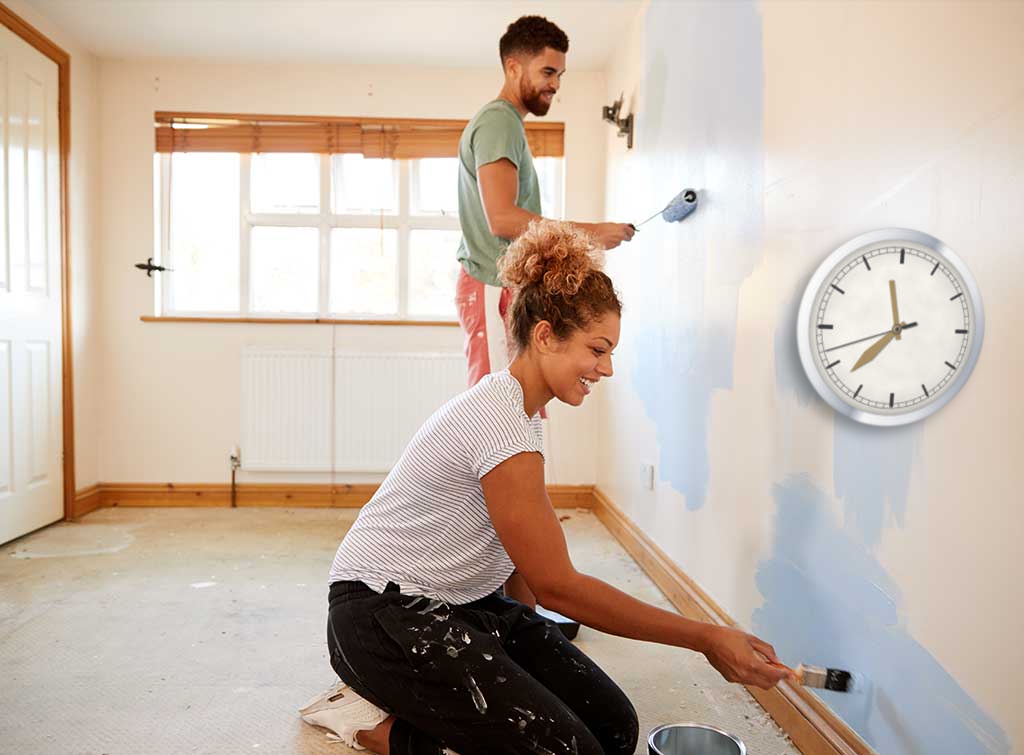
11:37:42
